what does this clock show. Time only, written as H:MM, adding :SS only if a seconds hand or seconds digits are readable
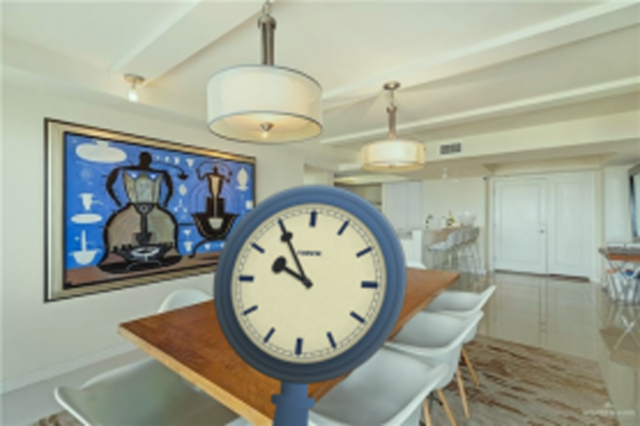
9:55
